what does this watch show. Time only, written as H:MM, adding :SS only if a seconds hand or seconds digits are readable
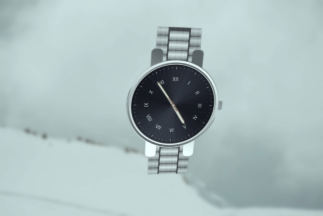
4:54
